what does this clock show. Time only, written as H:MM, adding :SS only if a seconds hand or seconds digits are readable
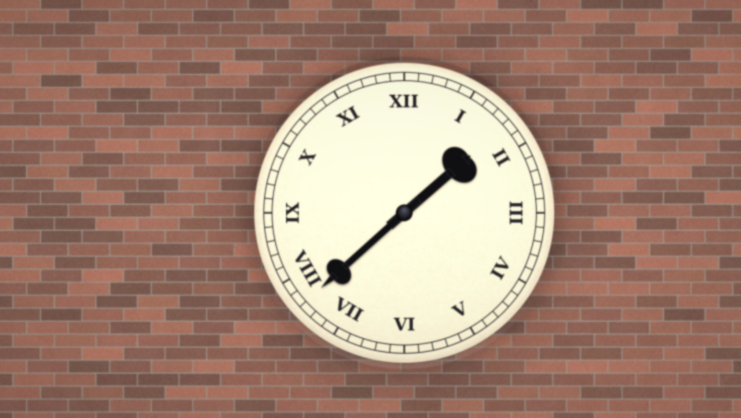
1:38
